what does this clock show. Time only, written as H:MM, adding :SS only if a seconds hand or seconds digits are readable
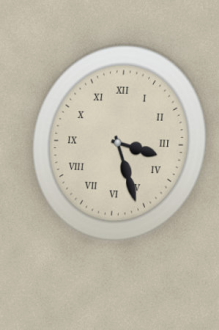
3:26
